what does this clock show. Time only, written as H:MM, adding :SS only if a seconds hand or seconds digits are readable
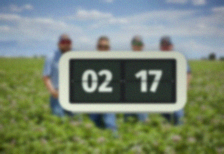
2:17
